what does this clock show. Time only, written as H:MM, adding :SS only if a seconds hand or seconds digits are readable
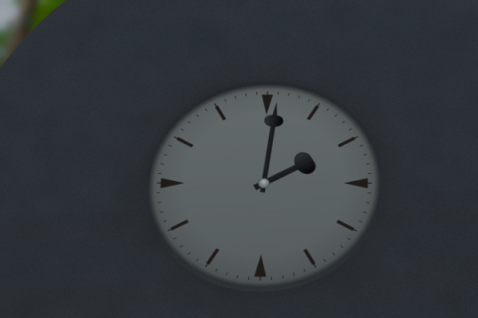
2:01
